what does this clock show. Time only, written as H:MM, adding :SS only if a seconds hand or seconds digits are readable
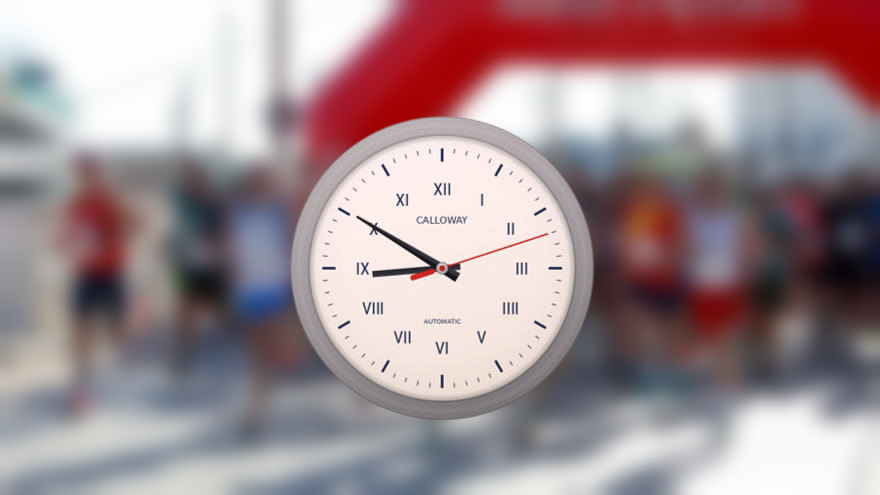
8:50:12
